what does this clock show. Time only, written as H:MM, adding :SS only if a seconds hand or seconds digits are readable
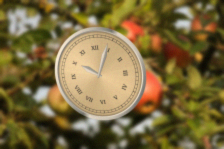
10:04
